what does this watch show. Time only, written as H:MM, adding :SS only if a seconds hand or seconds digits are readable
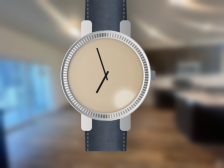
6:57
